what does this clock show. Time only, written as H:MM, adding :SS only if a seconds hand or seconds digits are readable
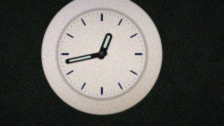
12:43
